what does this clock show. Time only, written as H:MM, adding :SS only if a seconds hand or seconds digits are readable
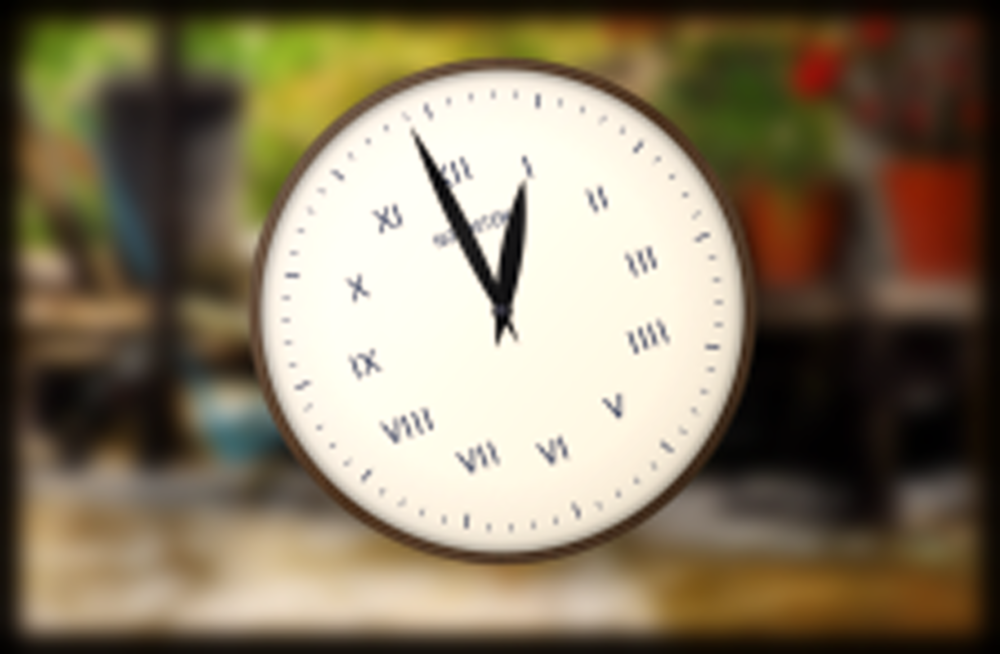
12:59
